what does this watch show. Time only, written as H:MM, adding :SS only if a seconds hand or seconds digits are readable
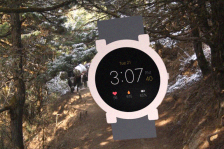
3:07
